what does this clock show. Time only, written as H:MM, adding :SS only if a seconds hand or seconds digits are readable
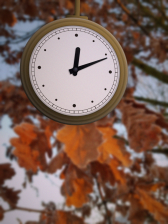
12:11
